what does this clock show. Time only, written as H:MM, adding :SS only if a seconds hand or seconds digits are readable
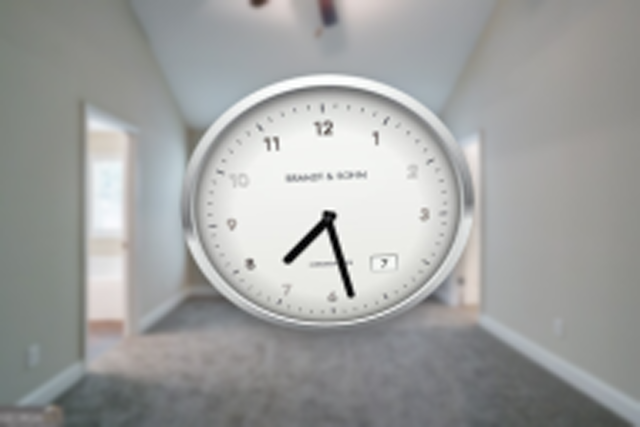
7:28
